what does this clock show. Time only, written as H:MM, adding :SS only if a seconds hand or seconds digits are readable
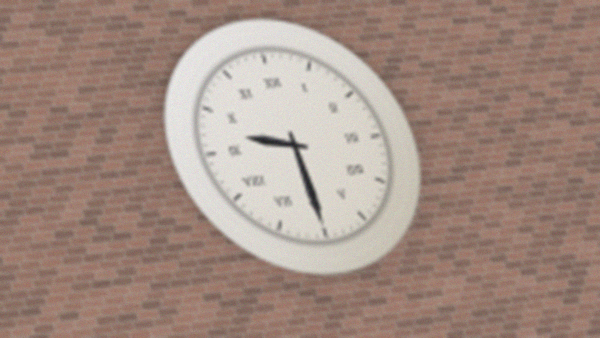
9:30
